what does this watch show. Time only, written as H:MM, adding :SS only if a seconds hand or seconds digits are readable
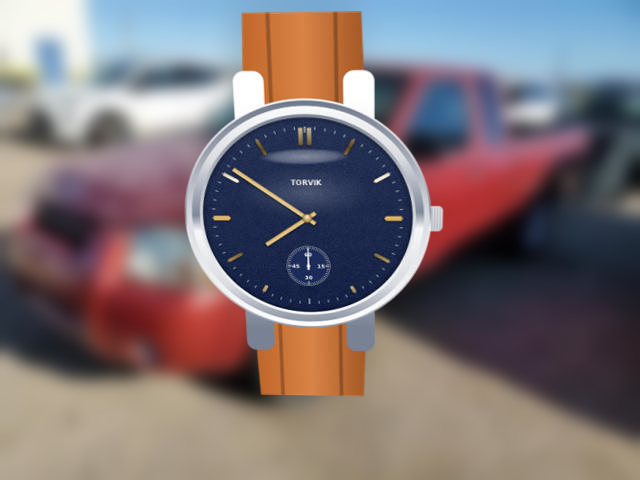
7:51
